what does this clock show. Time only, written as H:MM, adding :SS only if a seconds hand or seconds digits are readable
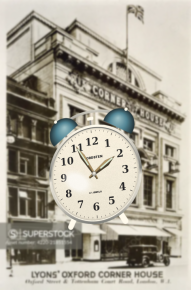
1:55
